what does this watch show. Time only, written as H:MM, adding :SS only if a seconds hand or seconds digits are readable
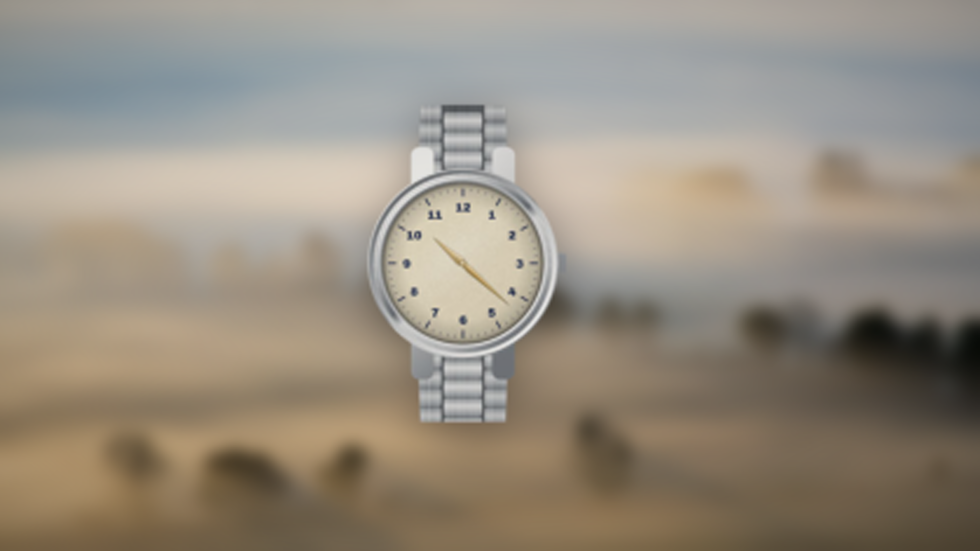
10:22
